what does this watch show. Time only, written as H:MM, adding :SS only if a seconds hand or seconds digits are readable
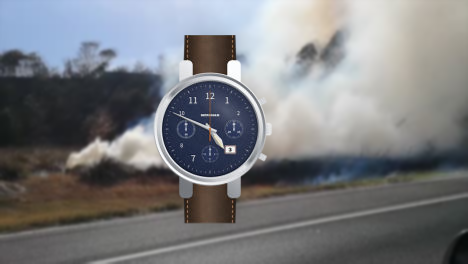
4:49
